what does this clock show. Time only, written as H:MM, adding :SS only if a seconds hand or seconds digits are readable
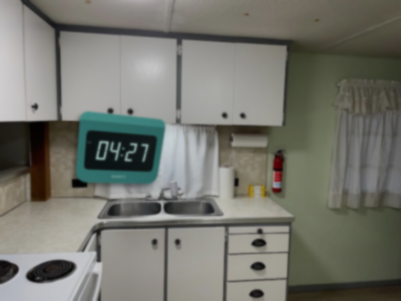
4:27
